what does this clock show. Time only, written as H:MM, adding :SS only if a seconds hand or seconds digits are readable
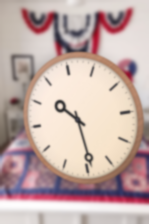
10:29
